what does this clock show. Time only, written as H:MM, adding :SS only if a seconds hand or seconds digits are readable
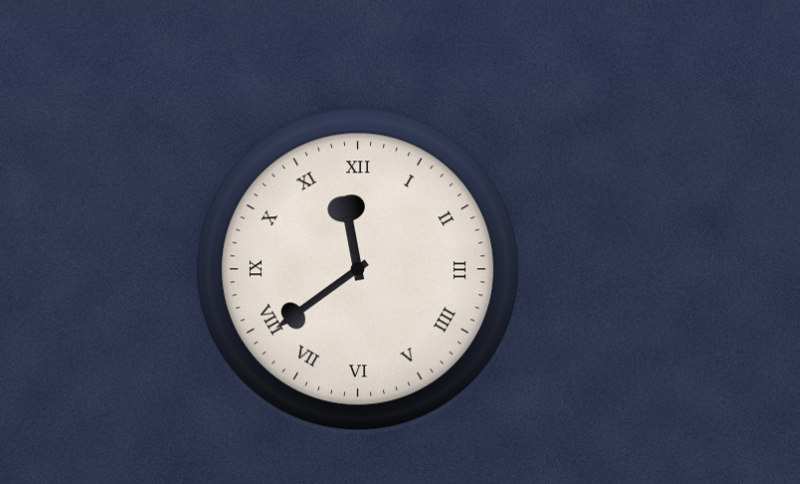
11:39
